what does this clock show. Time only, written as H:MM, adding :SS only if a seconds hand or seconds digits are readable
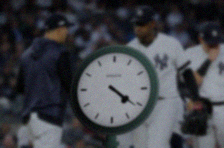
4:21
